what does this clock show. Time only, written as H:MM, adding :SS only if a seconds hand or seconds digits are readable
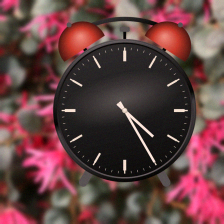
4:25
